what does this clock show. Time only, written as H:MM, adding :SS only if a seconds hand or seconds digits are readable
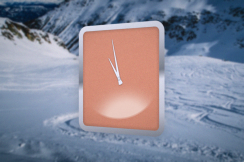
10:58
